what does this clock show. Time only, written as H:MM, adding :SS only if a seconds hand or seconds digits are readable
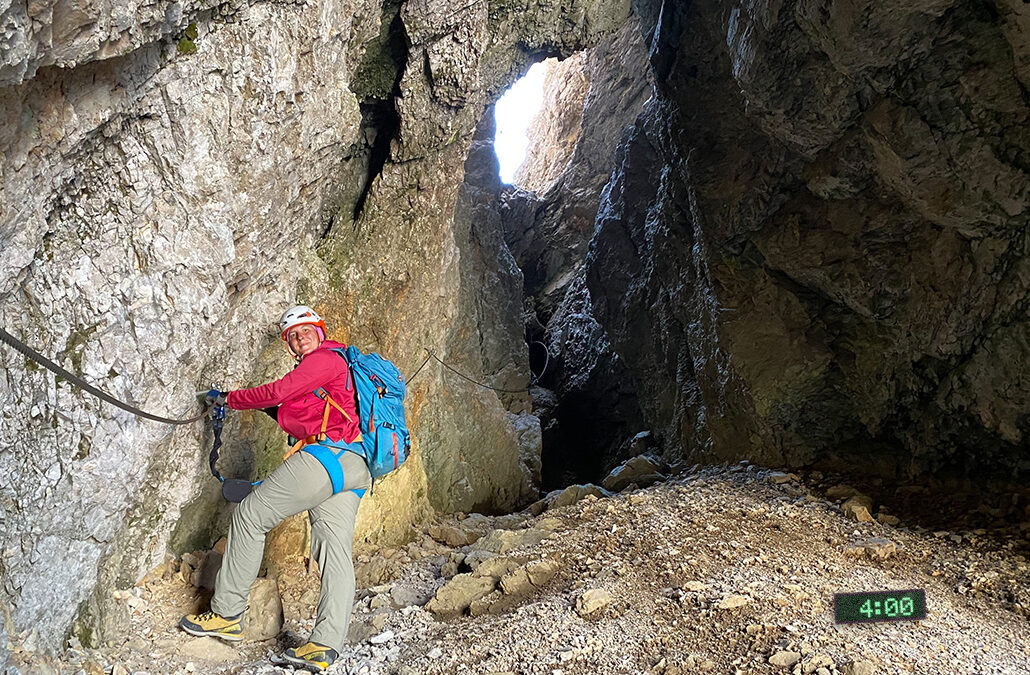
4:00
